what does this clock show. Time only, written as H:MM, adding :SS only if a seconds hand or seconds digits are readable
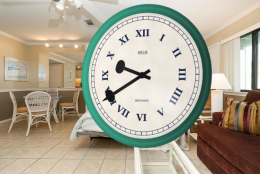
9:40
